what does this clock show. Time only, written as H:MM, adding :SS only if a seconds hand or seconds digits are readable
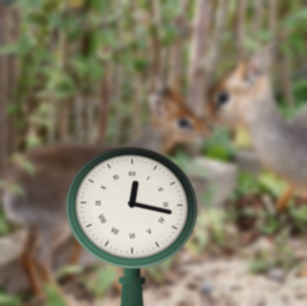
12:17
